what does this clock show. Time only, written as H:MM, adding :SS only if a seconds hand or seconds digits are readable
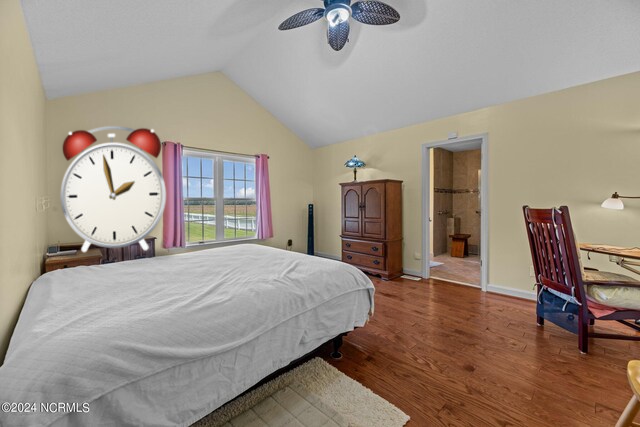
1:58
